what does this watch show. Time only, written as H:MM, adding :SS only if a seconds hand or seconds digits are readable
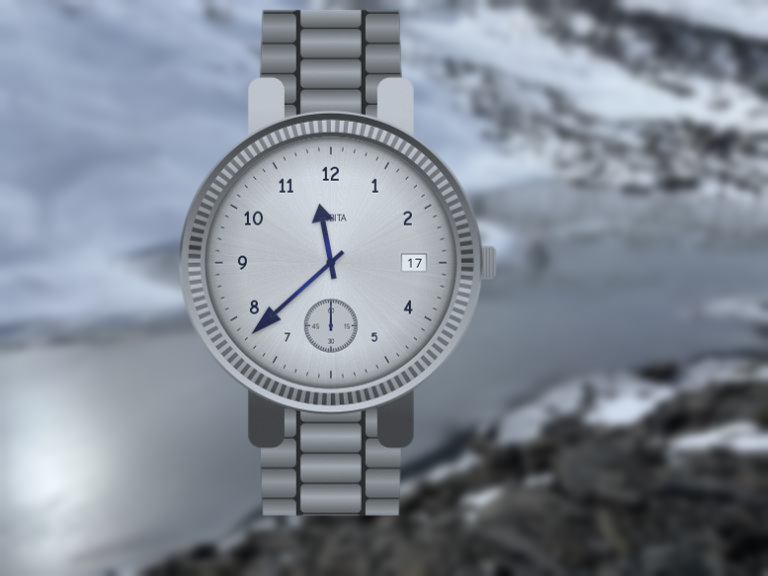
11:38
